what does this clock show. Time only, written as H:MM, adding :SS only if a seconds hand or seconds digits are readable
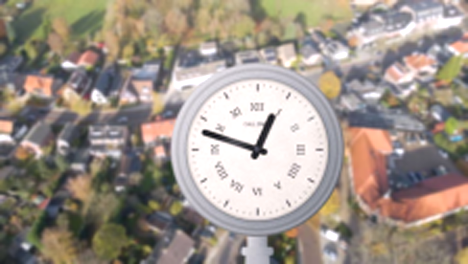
12:48
